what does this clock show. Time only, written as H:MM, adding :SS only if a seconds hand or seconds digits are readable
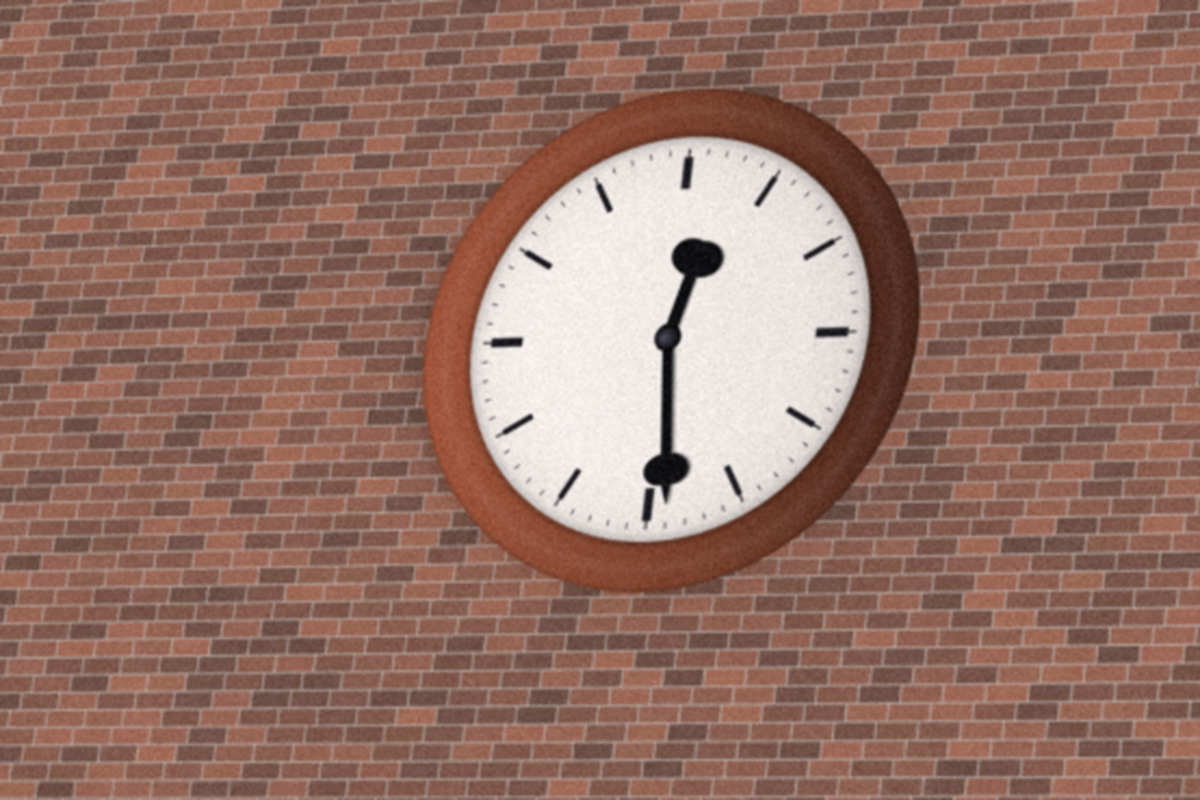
12:29
